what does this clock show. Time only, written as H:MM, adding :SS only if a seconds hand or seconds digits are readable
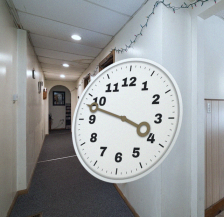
3:48
